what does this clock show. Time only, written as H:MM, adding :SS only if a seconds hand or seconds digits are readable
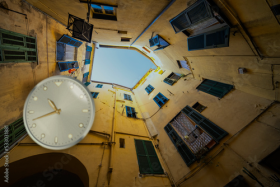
10:42
